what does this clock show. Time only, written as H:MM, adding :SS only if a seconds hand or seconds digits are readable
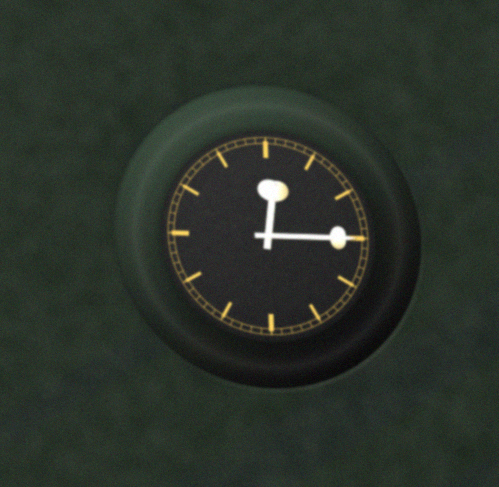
12:15
